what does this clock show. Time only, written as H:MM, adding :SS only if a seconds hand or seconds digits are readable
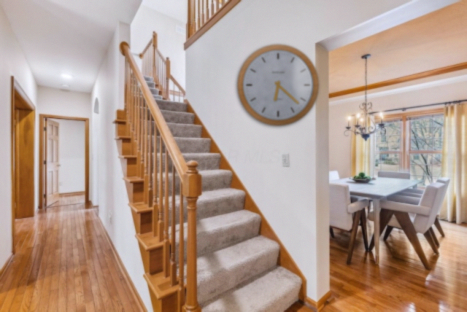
6:22
